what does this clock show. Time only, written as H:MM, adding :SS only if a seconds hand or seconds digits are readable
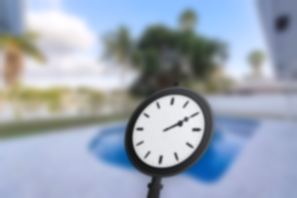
2:10
